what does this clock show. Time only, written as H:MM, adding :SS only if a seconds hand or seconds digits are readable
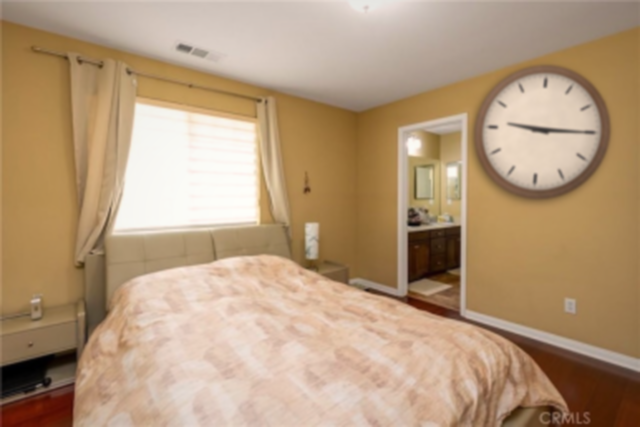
9:15
